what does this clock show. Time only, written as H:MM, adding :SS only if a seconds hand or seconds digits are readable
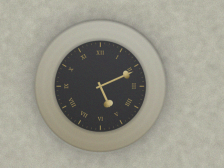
5:11
